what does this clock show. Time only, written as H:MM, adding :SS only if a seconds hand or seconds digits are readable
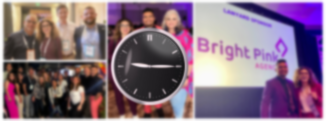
9:15
